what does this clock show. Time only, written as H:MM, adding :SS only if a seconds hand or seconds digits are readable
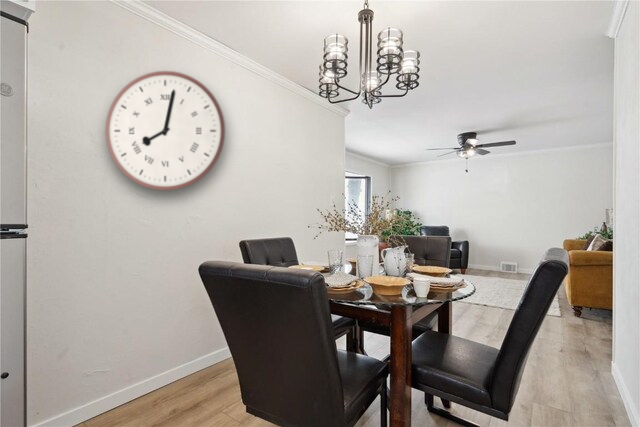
8:02
